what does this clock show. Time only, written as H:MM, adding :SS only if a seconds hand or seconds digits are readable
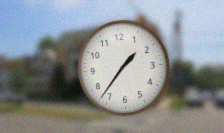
1:37
